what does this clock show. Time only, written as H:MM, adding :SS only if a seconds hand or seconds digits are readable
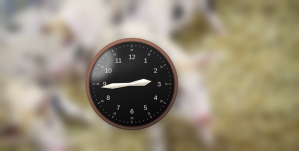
2:44
